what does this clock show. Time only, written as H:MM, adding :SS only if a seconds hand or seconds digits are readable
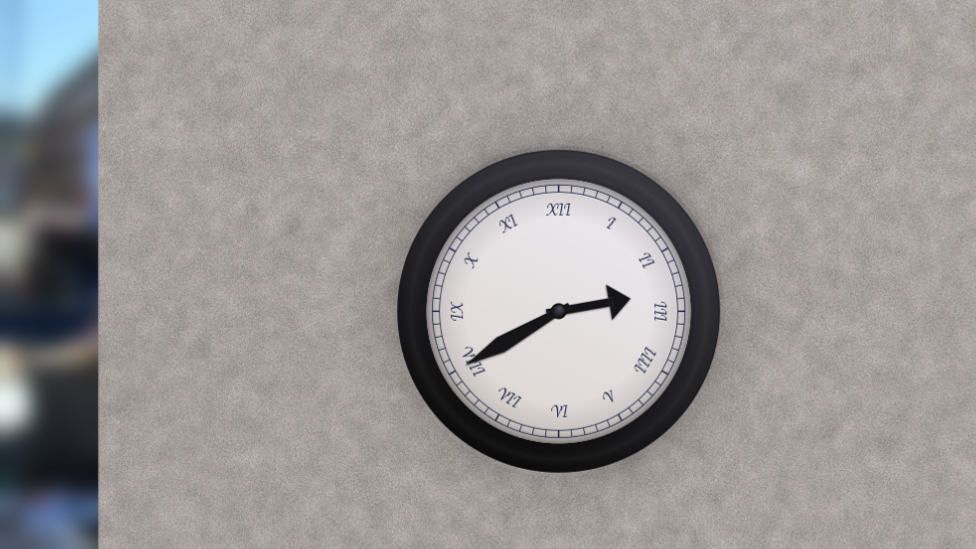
2:40
